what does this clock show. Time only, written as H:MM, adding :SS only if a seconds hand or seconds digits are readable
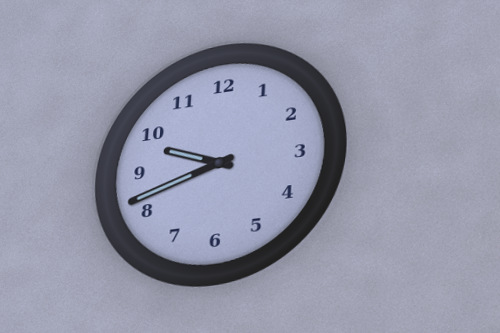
9:42
